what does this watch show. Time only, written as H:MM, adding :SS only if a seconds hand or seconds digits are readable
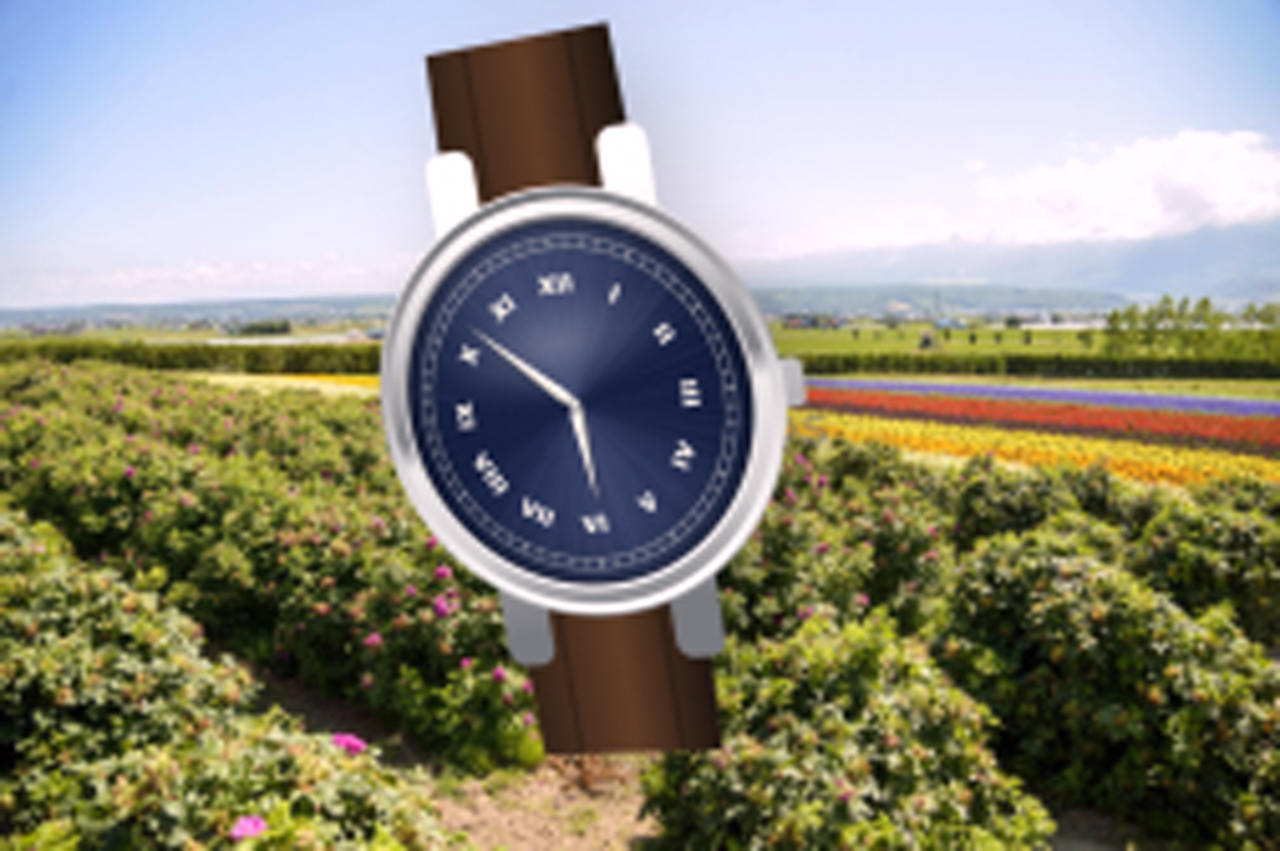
5:52
